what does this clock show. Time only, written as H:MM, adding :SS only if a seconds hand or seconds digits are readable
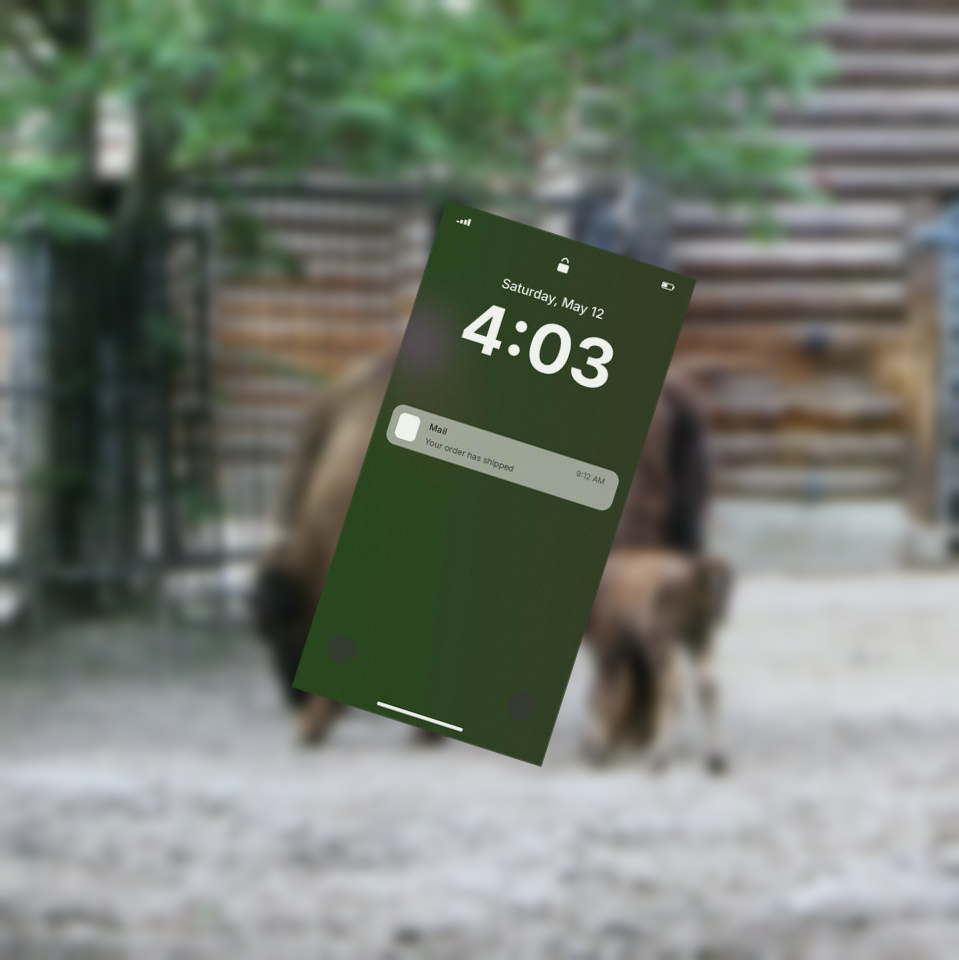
4:03
